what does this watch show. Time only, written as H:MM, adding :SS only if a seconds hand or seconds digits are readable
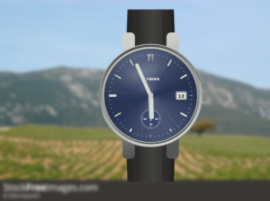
5:56
